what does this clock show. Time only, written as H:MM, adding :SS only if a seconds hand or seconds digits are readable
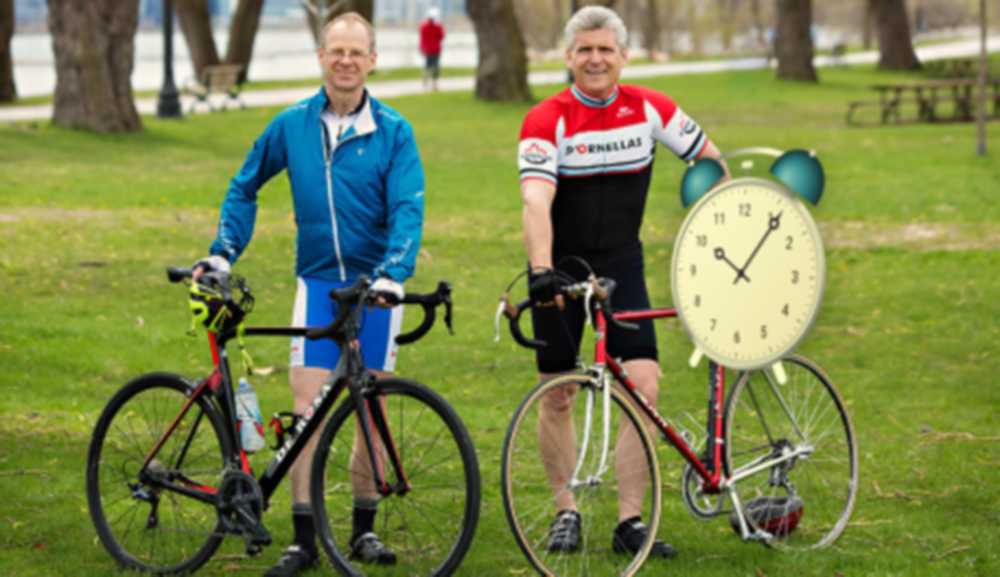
10:06
